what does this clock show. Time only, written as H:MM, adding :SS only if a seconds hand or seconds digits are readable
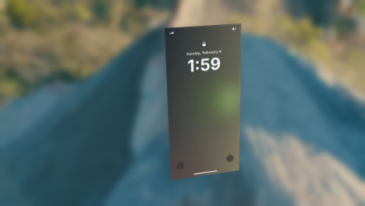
1:59
